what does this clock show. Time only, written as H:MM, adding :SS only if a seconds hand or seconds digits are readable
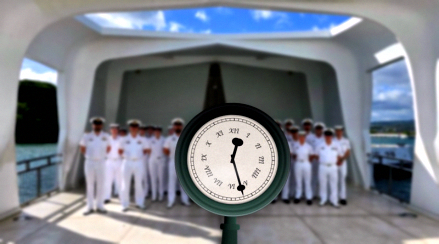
12:27
